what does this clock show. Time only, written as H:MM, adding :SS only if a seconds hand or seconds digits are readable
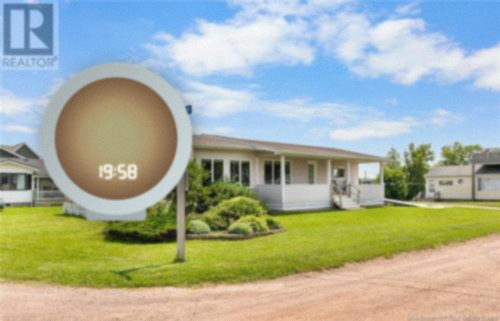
19:58
